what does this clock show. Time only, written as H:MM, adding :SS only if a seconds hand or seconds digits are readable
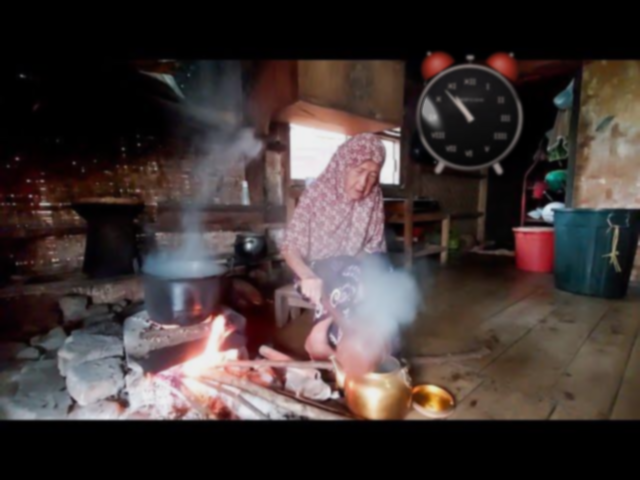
10:53
